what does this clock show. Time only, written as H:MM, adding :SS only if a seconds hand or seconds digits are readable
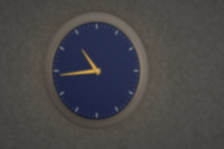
10:44
